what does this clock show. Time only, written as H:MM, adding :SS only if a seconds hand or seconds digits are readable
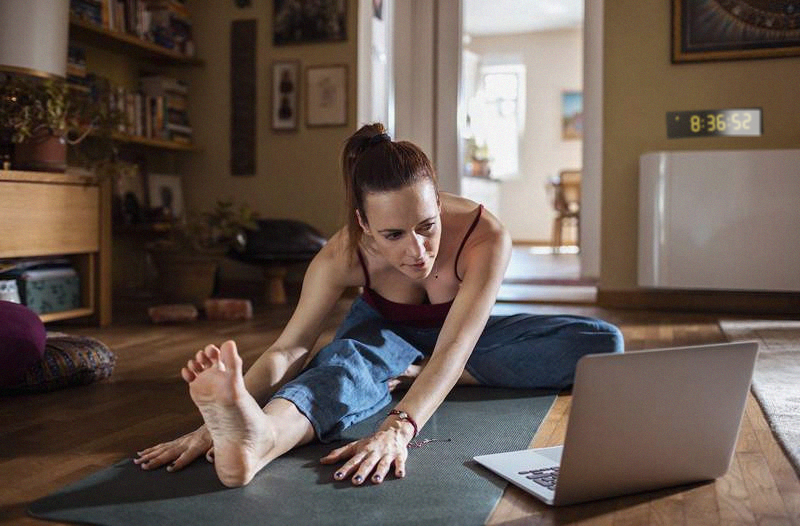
8:36:52
